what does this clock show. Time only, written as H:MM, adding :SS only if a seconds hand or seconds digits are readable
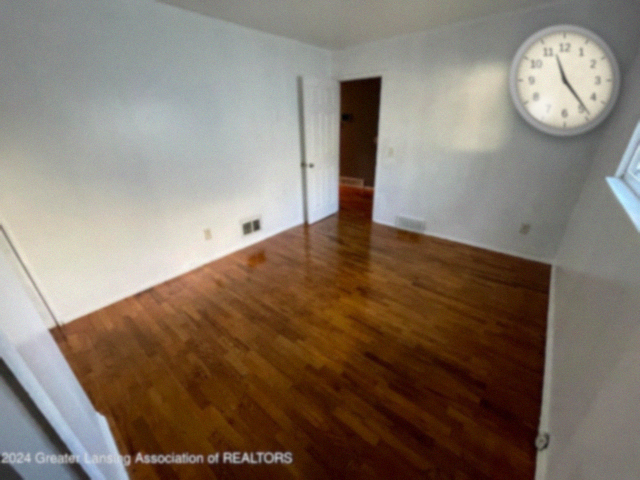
11:24
